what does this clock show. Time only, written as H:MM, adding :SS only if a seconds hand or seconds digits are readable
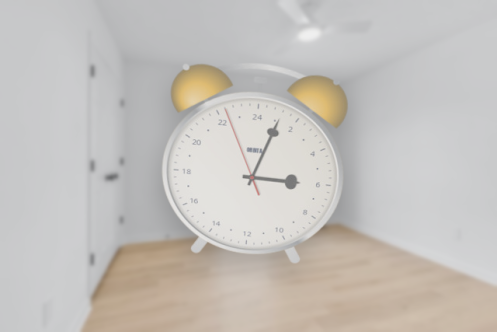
6:02:56
